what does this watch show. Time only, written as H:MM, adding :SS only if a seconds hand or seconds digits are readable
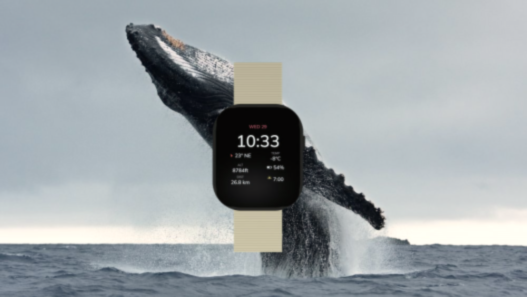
10:33
